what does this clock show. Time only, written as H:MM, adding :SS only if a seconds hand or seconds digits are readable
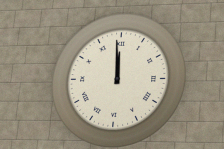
11:59
